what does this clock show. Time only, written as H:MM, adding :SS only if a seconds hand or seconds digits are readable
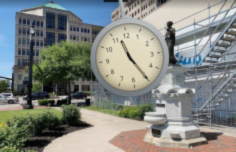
11:25
